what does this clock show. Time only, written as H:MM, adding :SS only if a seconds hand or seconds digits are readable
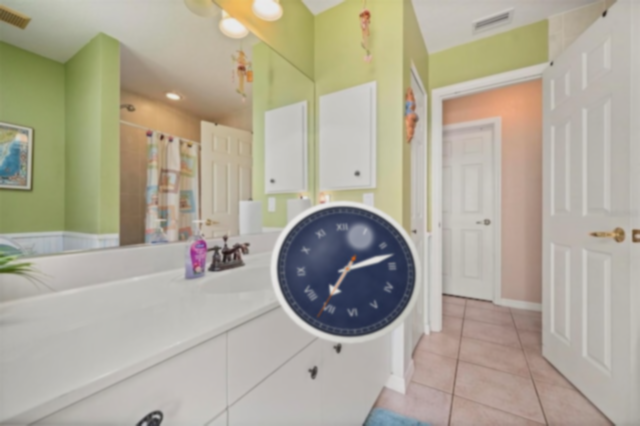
7:12:36
